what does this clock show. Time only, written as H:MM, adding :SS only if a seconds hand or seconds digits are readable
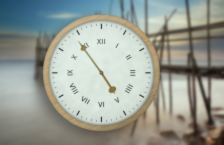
4:54
